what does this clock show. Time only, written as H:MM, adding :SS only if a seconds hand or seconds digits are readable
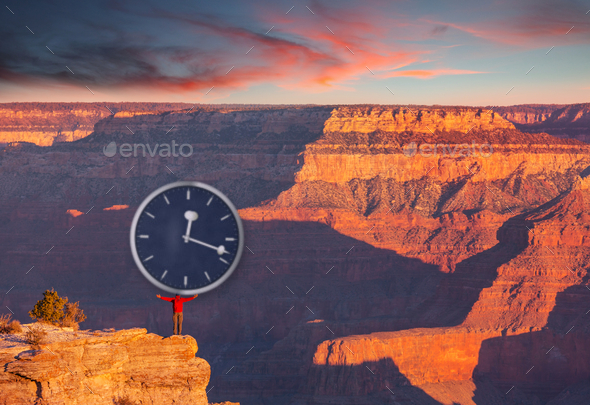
12:18
